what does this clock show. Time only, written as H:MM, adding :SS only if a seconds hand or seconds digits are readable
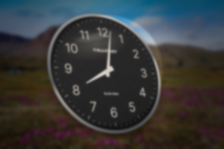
8:02
